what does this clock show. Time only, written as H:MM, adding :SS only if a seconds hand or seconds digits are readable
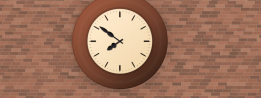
7:51
